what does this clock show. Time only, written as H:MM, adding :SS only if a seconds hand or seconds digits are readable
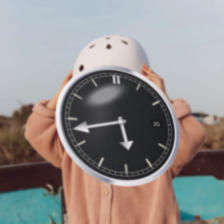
5:43
